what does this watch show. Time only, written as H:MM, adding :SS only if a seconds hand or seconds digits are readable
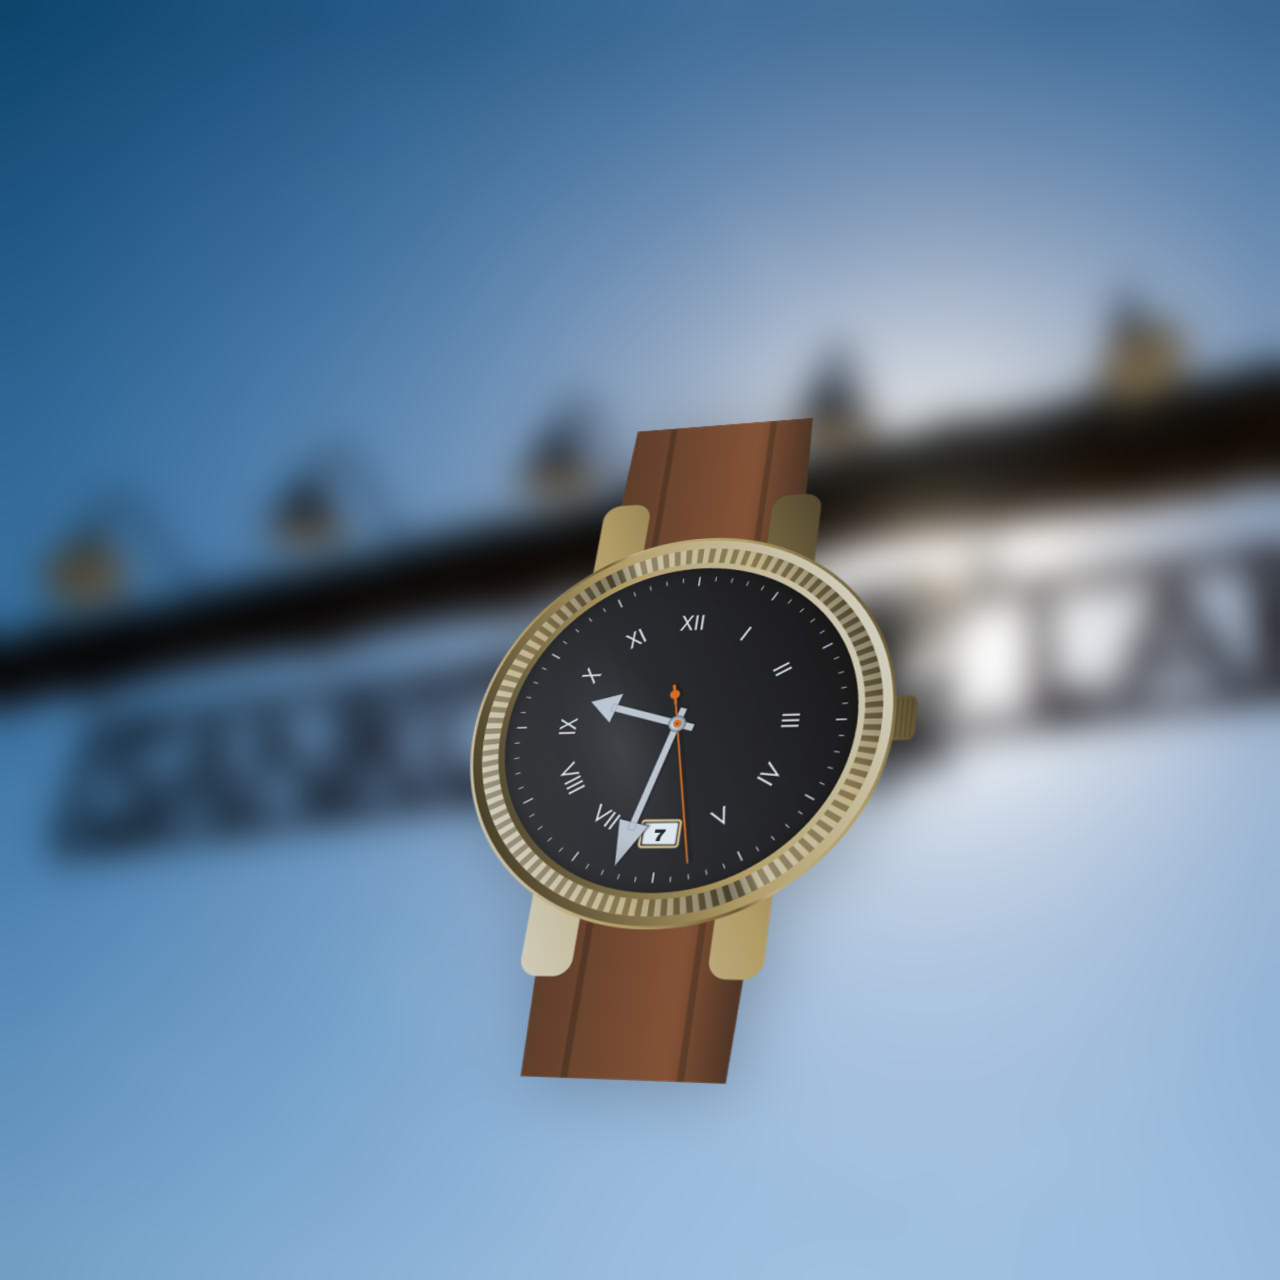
9:32:28
